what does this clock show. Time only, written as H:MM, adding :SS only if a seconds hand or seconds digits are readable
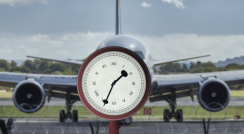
1:34
